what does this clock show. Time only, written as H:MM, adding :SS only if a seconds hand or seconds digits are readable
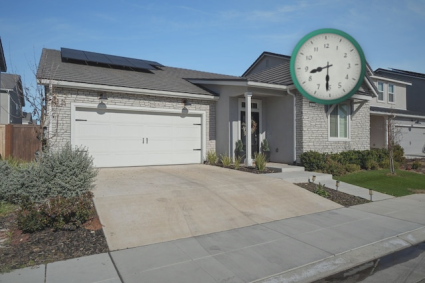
8:31
